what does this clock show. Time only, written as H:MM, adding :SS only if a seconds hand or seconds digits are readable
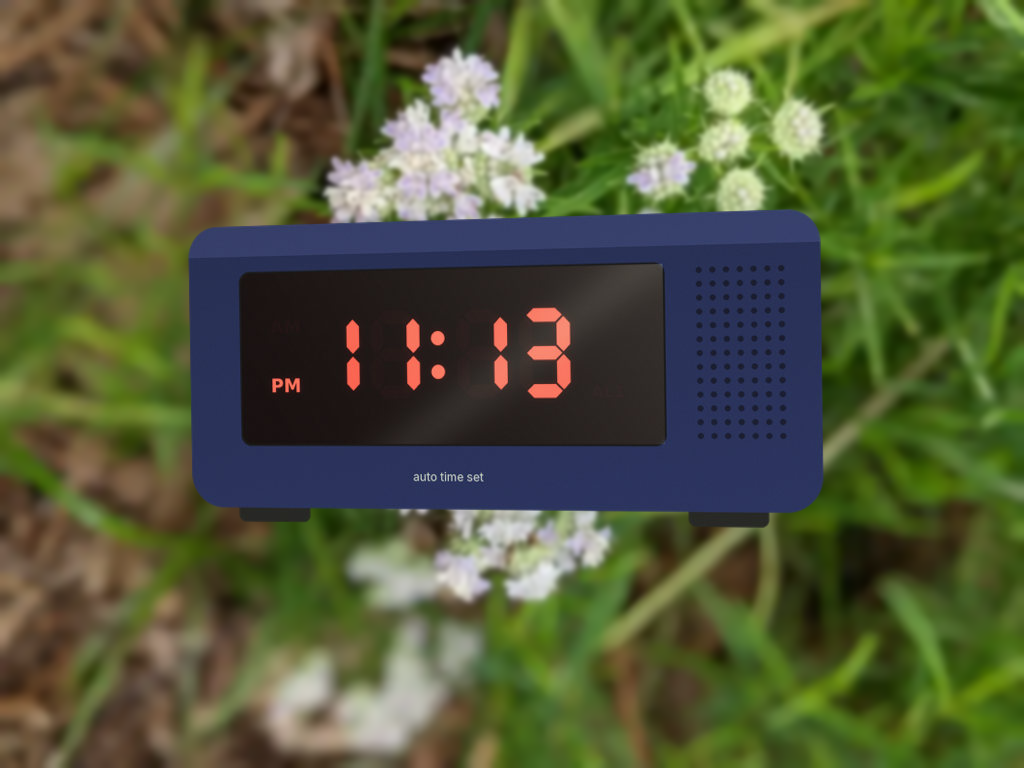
11:13
